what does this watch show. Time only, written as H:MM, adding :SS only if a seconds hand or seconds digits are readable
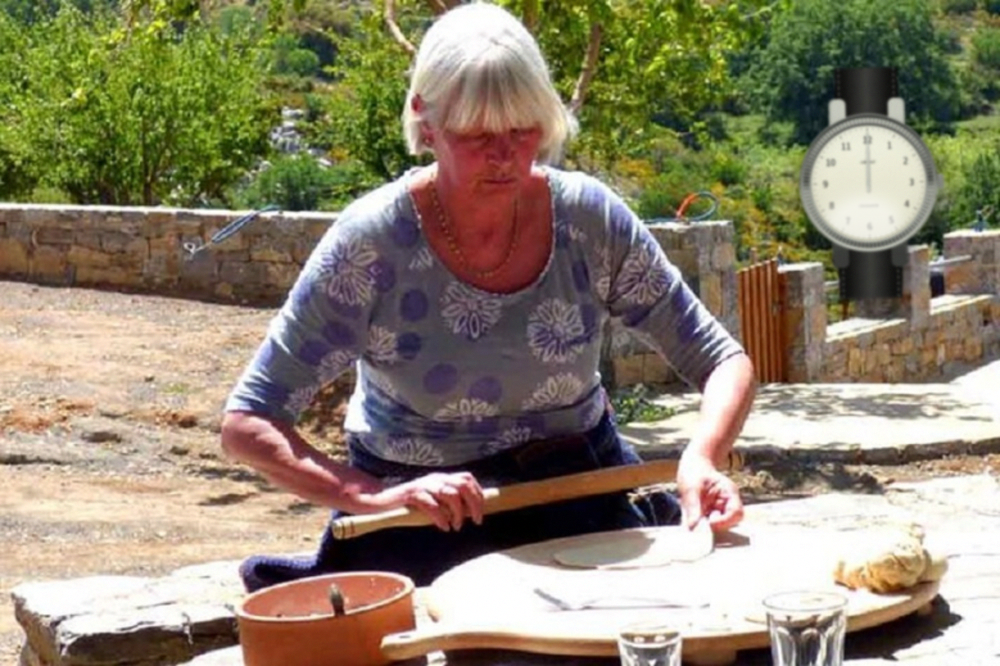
12:00
